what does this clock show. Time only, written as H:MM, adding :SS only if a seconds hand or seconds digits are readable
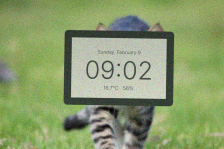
9:02
